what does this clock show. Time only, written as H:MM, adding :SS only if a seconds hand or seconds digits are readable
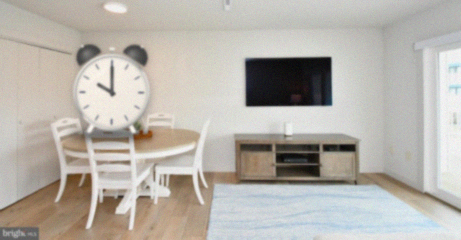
10:00
